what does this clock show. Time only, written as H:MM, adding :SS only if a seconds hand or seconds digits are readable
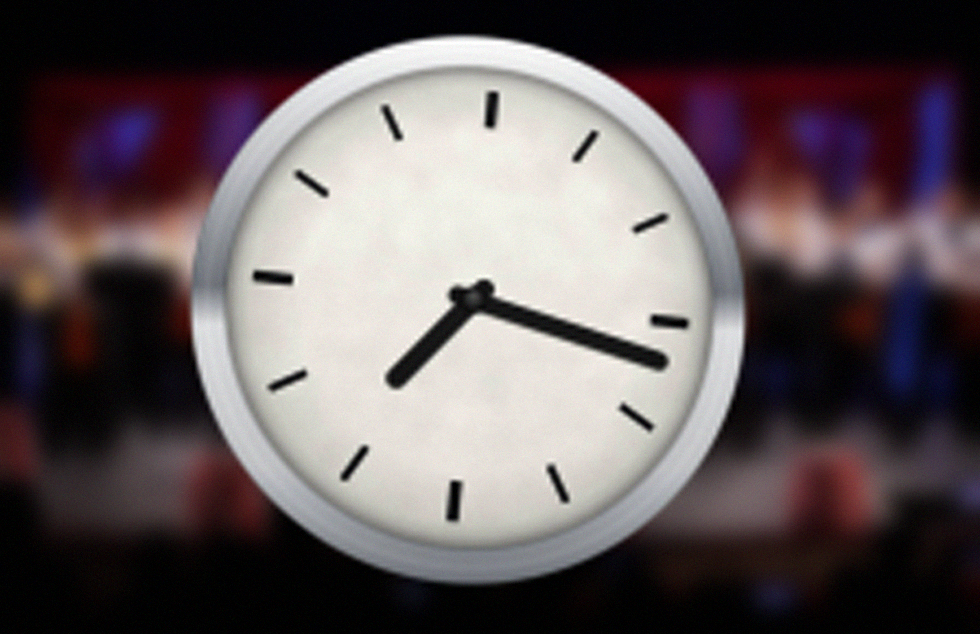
7:17
